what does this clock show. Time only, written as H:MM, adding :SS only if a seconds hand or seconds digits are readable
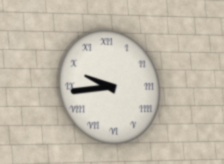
9:44
